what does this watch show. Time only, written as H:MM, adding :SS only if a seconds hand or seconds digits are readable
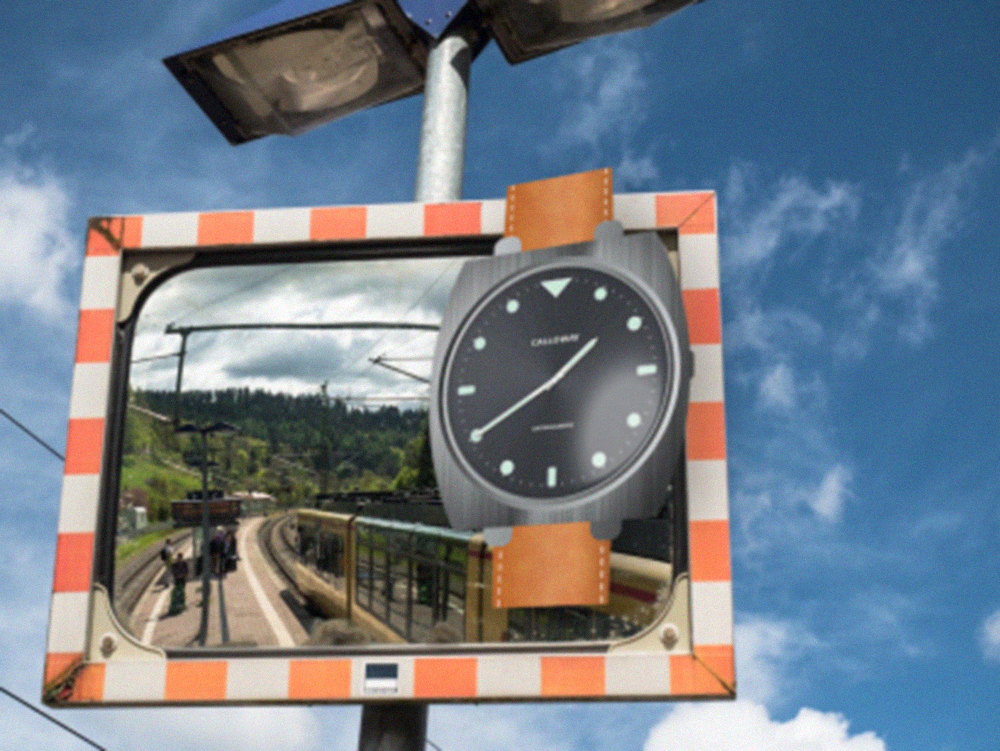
1:40
